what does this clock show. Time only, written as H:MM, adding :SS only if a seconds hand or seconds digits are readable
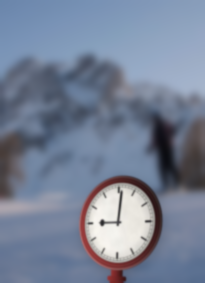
9:01
